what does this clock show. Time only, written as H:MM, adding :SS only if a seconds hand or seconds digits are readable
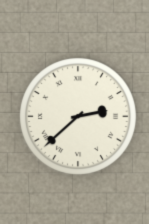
2:38
